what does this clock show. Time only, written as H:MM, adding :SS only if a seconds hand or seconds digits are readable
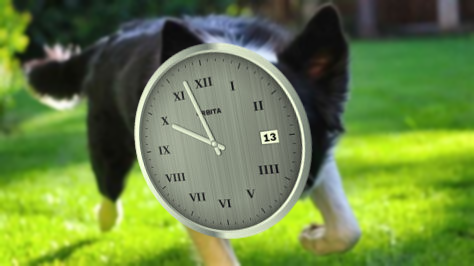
9:57
